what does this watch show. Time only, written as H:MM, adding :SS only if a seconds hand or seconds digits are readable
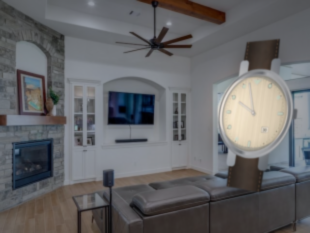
9:57
